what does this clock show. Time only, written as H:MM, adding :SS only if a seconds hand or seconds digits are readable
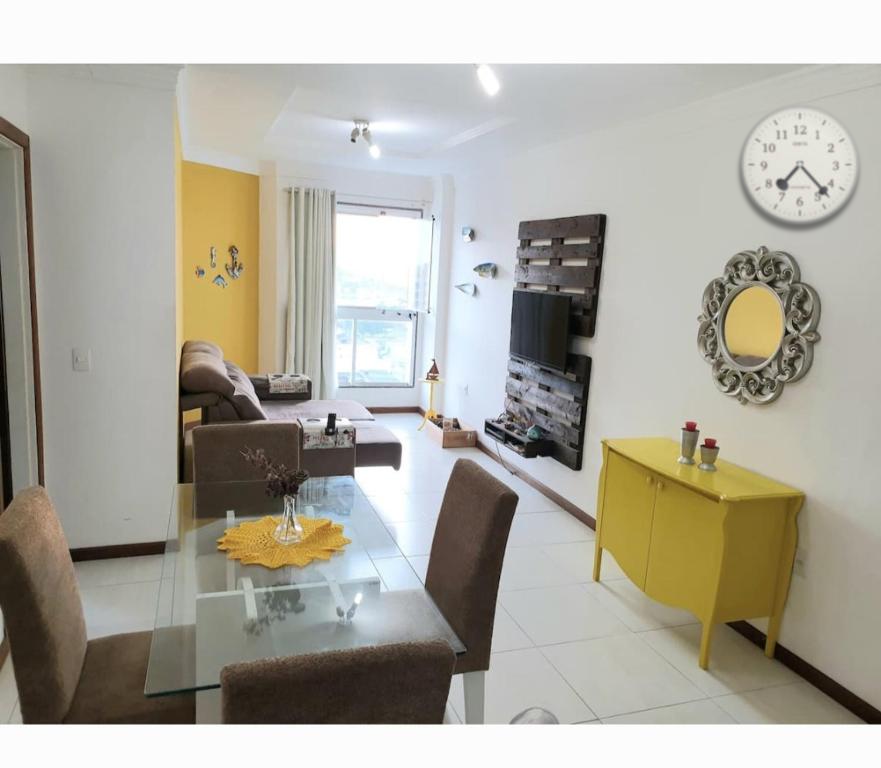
7:23
